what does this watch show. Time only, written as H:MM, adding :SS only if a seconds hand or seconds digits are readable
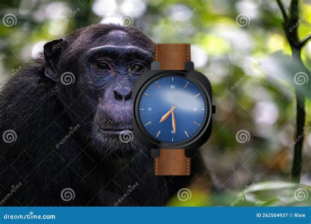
7:29
